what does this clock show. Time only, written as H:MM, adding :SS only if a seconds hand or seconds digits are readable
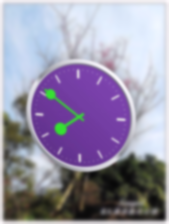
7:51
